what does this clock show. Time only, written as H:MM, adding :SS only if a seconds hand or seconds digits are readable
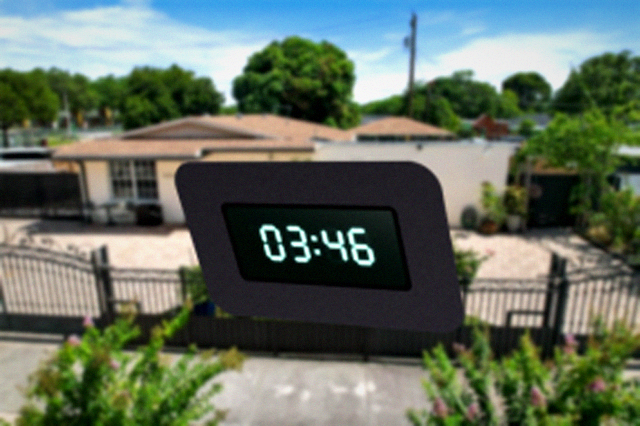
3:46
